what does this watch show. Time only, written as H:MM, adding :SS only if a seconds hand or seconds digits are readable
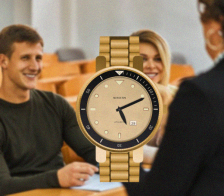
5:11
